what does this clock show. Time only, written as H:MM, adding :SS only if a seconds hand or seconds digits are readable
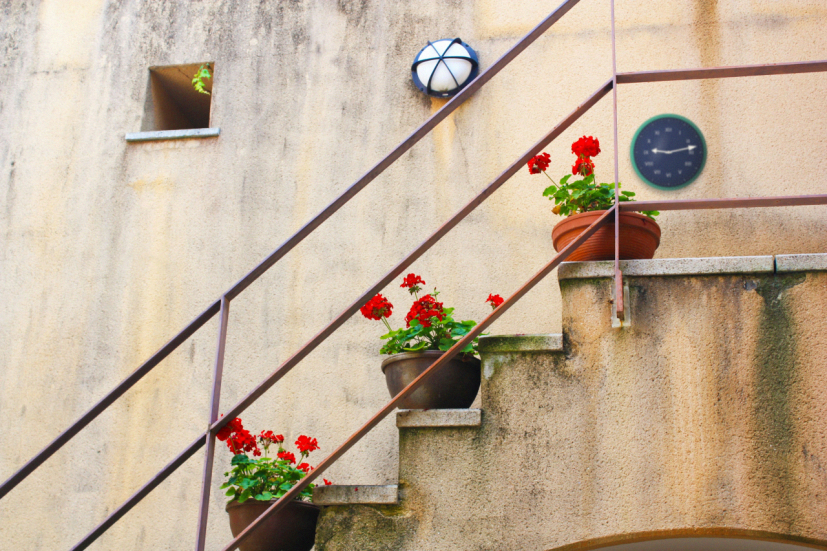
9:13
